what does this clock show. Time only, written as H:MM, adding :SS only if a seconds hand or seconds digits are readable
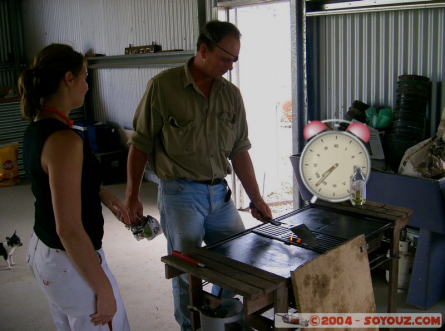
7:37
